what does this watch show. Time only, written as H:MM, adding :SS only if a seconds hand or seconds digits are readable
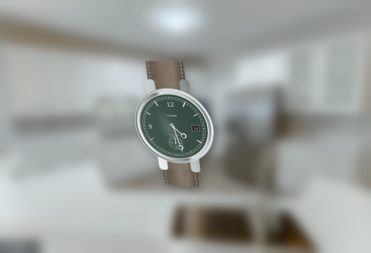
4:28
